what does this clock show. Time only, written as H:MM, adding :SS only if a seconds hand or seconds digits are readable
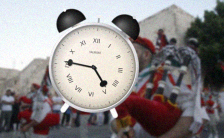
4:46
